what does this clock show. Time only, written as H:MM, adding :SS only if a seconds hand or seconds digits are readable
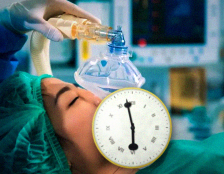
5:58
